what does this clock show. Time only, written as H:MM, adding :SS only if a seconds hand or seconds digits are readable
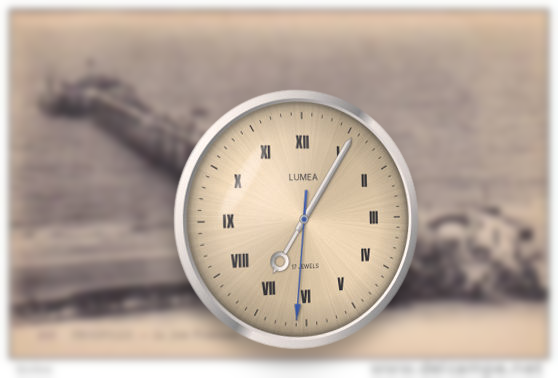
7:05:31
